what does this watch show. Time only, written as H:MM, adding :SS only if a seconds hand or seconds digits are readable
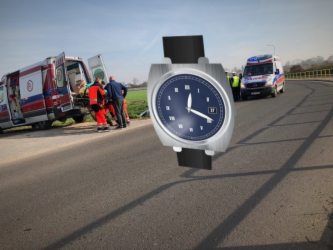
12:19
